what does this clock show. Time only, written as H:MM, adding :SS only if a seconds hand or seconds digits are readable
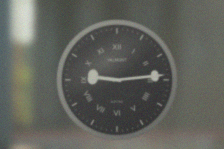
9:14
